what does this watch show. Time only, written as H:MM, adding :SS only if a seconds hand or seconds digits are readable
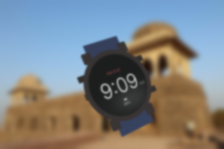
9:09
